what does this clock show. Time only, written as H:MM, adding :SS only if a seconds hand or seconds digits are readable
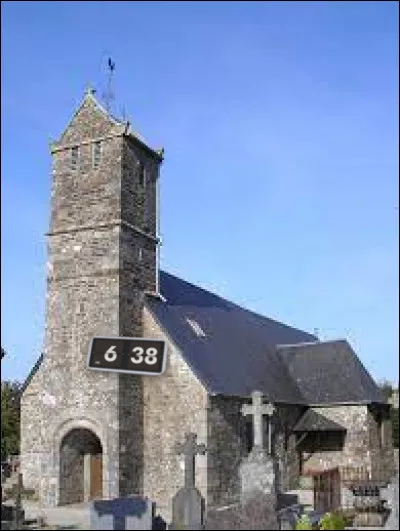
6:38
